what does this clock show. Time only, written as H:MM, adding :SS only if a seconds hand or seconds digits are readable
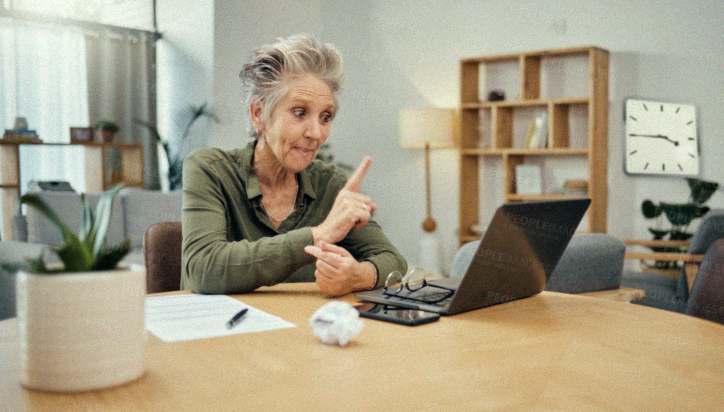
3:45
